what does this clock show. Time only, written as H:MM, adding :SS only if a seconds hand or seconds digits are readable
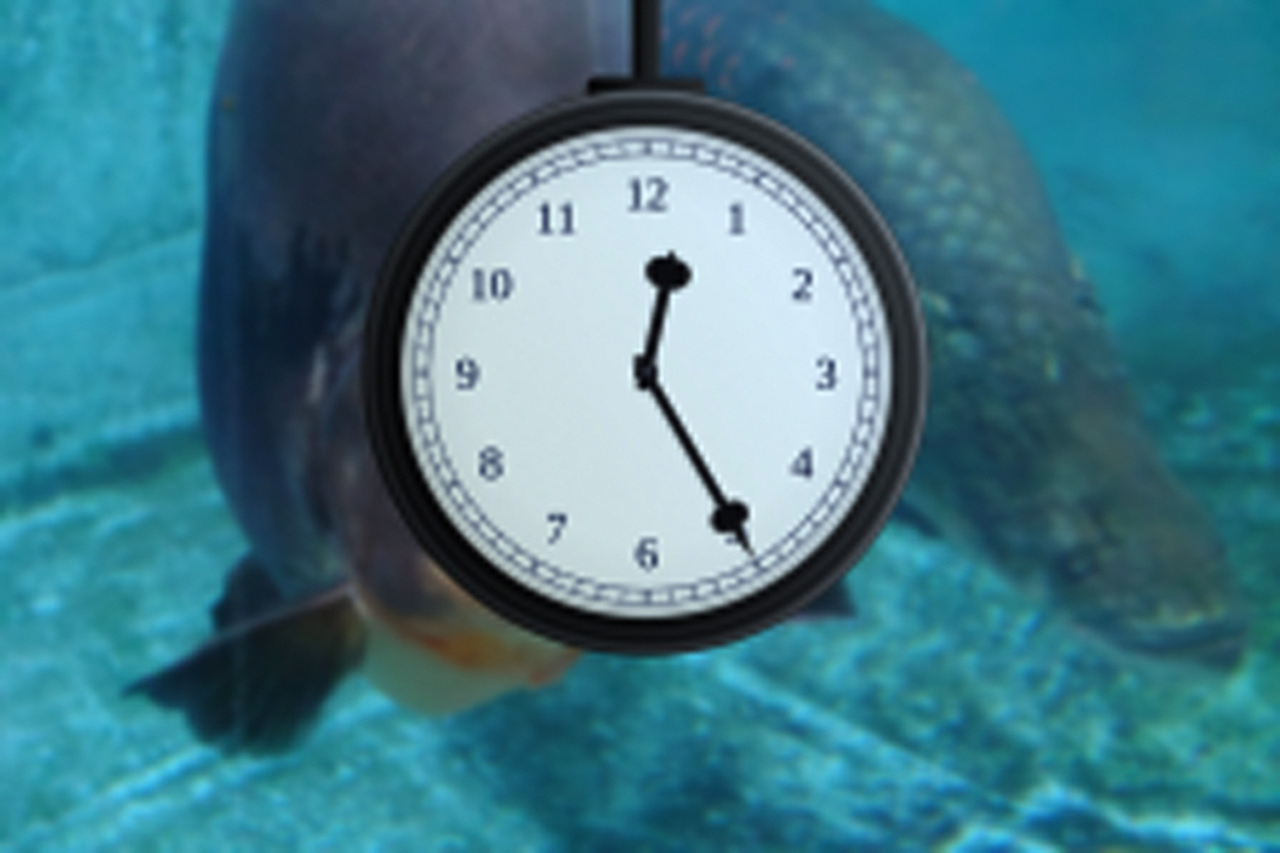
12:25
